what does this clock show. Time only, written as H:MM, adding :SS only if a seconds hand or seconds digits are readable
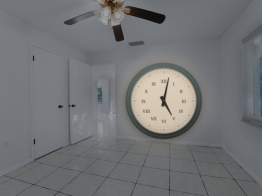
5:02
